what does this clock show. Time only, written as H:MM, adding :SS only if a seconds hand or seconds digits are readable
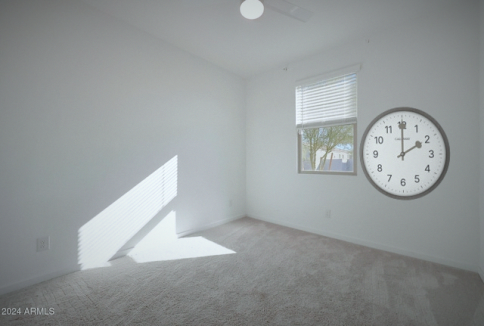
2:00
